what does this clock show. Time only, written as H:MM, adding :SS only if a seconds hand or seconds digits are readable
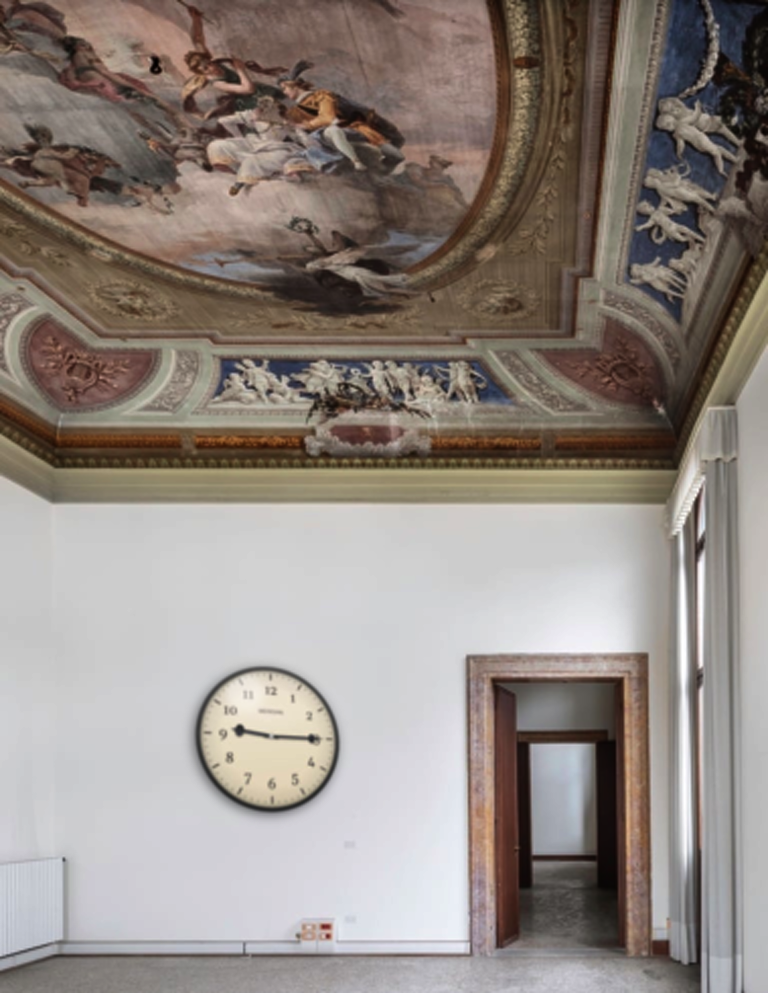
9:15
